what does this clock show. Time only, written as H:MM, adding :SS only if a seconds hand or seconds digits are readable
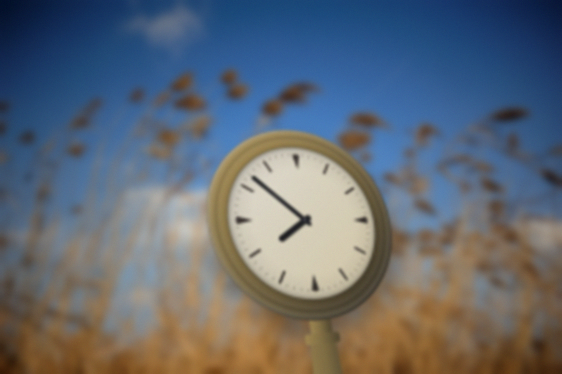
7:52
